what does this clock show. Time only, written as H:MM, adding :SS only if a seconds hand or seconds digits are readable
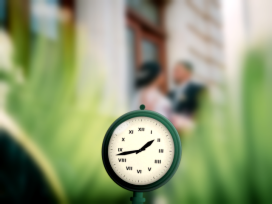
1:43
